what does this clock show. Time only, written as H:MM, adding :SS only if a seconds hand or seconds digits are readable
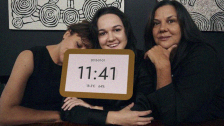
11:41
